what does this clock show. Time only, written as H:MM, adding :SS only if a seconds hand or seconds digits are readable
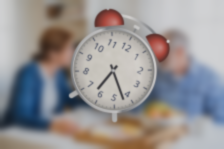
6:22
